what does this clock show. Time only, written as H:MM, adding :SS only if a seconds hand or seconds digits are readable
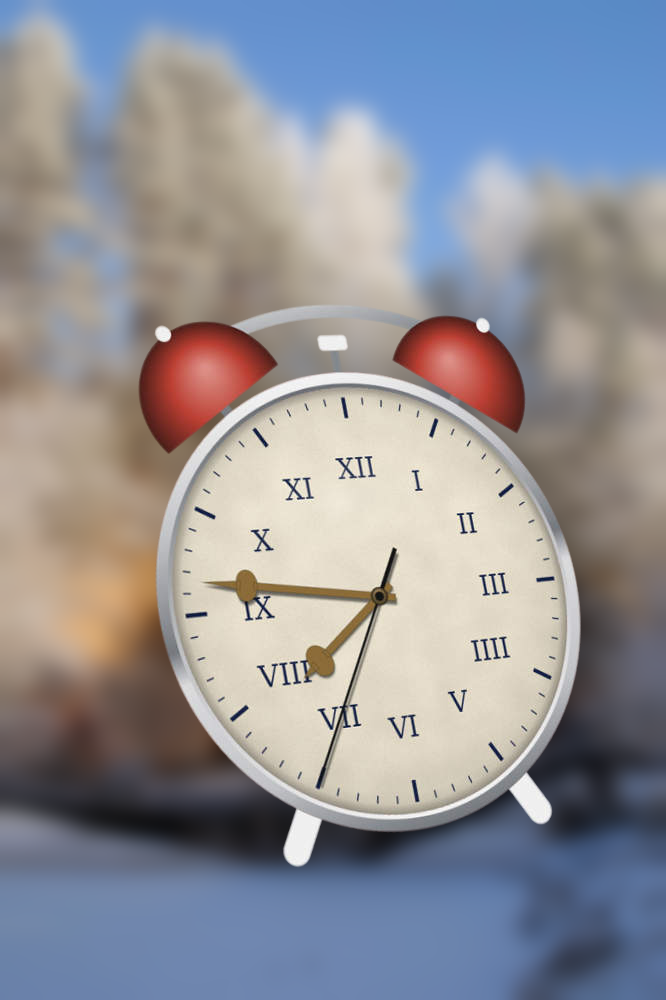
7:46:35
